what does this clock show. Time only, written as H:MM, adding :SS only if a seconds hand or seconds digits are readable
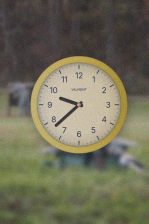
9:38
